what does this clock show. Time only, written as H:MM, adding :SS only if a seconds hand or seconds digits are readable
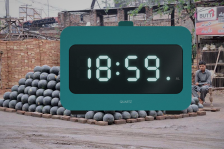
18:59
